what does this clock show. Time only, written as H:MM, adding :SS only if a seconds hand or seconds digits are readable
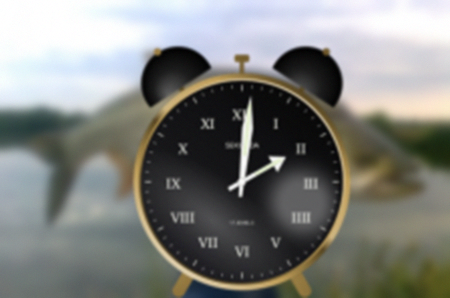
2:01
